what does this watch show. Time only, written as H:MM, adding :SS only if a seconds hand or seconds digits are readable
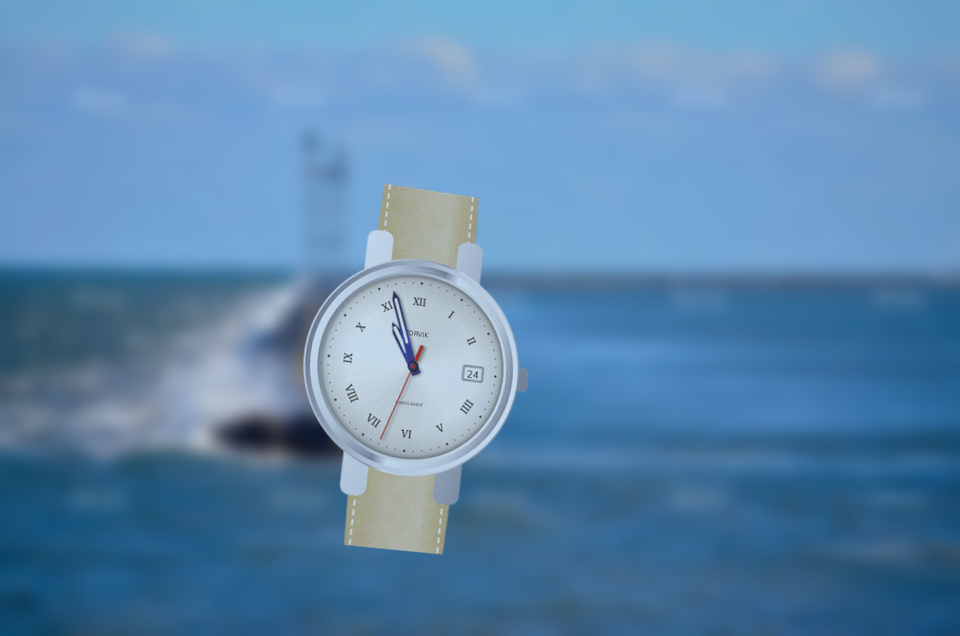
10:56:33
